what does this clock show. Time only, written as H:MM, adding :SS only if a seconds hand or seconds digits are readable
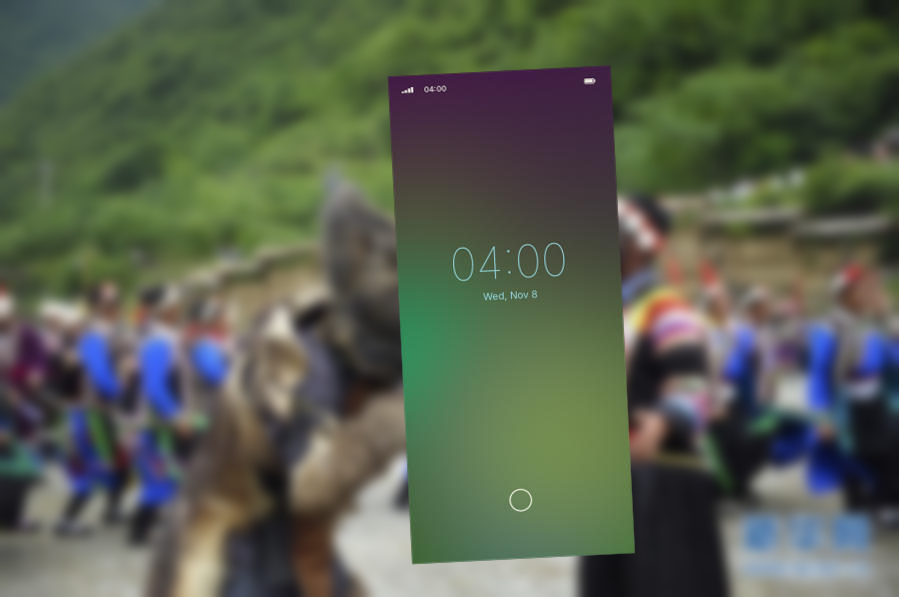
4:00
